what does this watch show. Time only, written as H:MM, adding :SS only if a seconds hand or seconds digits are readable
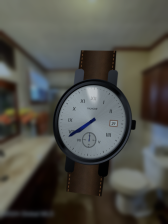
7:39
